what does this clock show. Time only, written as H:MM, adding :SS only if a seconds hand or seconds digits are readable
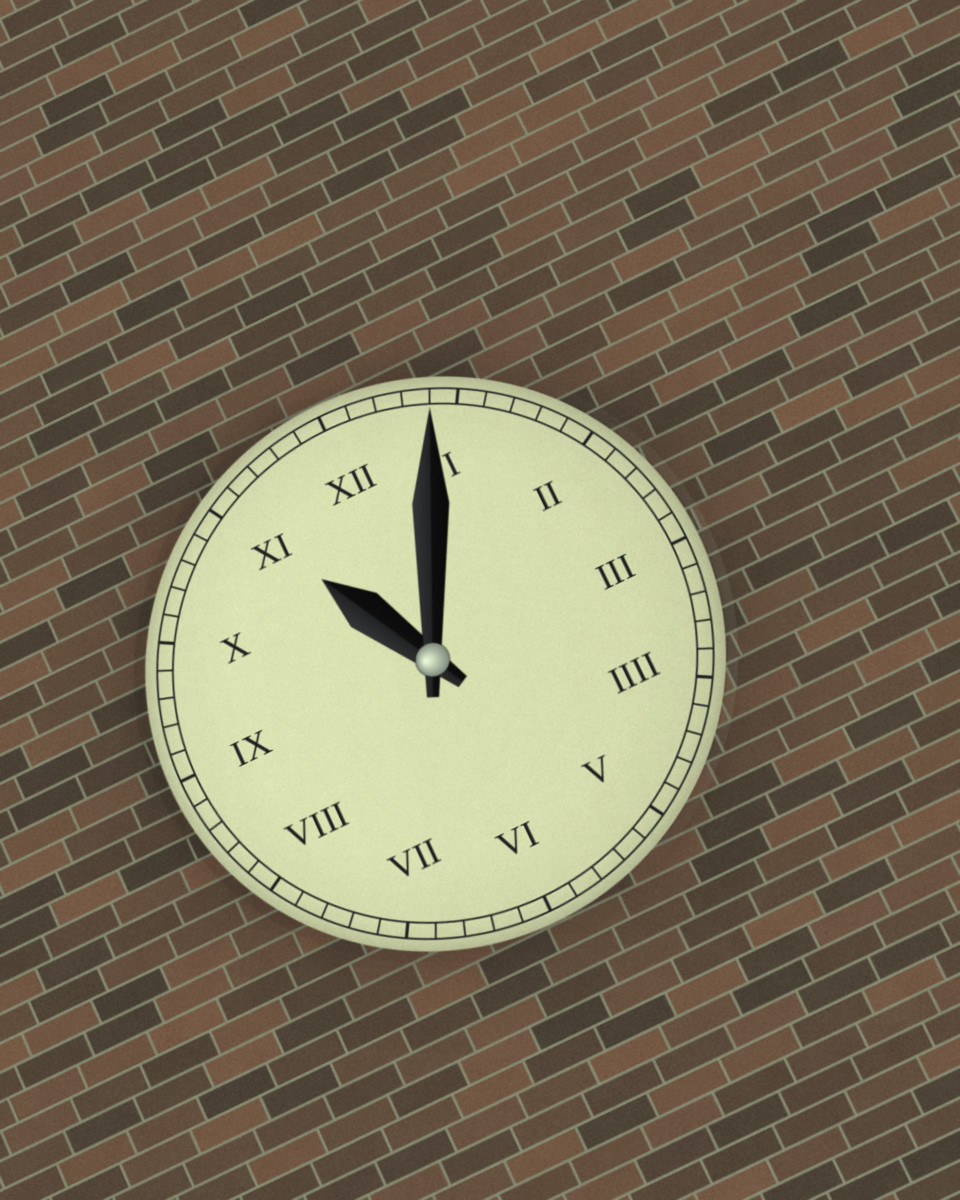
11:04
